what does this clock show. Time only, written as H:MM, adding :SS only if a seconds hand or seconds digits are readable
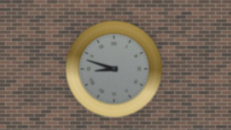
8:48
